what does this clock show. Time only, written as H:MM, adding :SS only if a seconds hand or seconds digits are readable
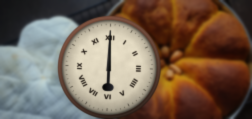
6:00
